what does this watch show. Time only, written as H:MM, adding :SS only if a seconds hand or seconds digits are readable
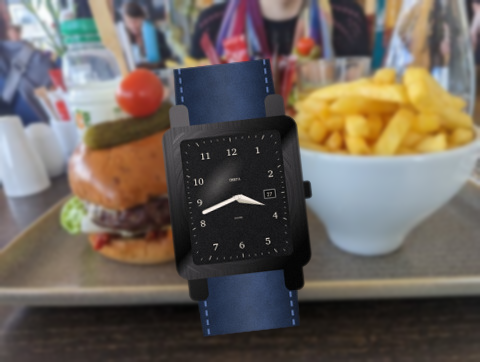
3:42
